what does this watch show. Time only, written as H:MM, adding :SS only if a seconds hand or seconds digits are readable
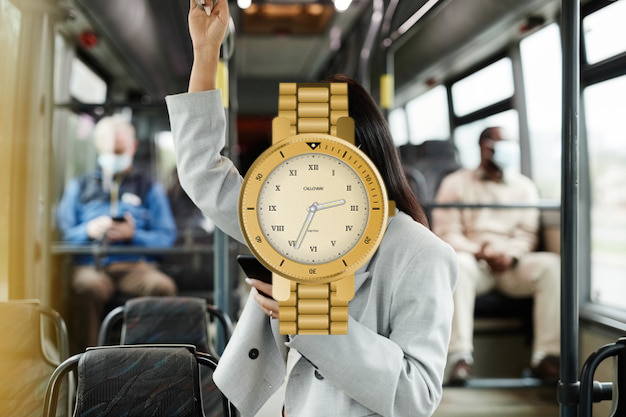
2:34
